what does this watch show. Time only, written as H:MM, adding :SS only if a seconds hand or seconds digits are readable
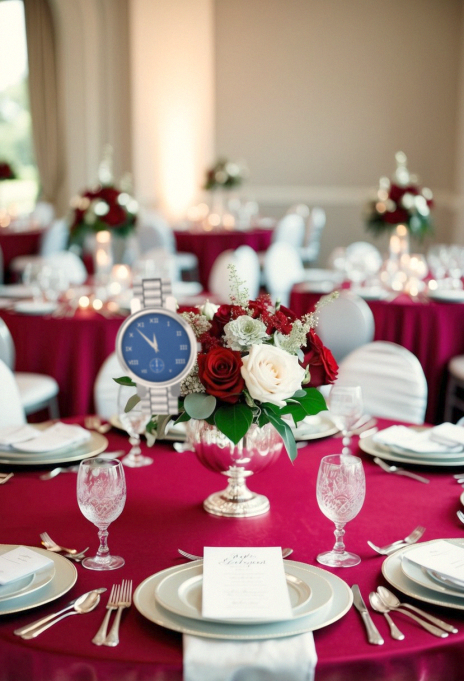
11:53
